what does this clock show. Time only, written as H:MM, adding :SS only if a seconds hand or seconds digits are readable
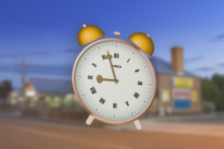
8:57
